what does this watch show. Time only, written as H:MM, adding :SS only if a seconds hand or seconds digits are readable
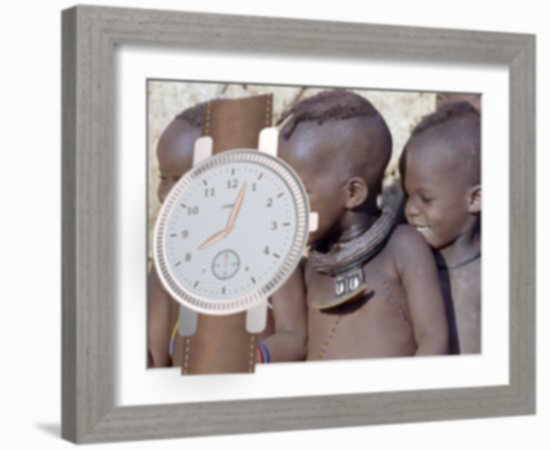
8:03
